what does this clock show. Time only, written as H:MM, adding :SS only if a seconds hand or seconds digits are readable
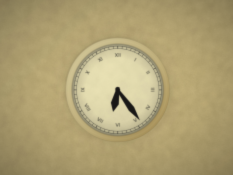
6:24
